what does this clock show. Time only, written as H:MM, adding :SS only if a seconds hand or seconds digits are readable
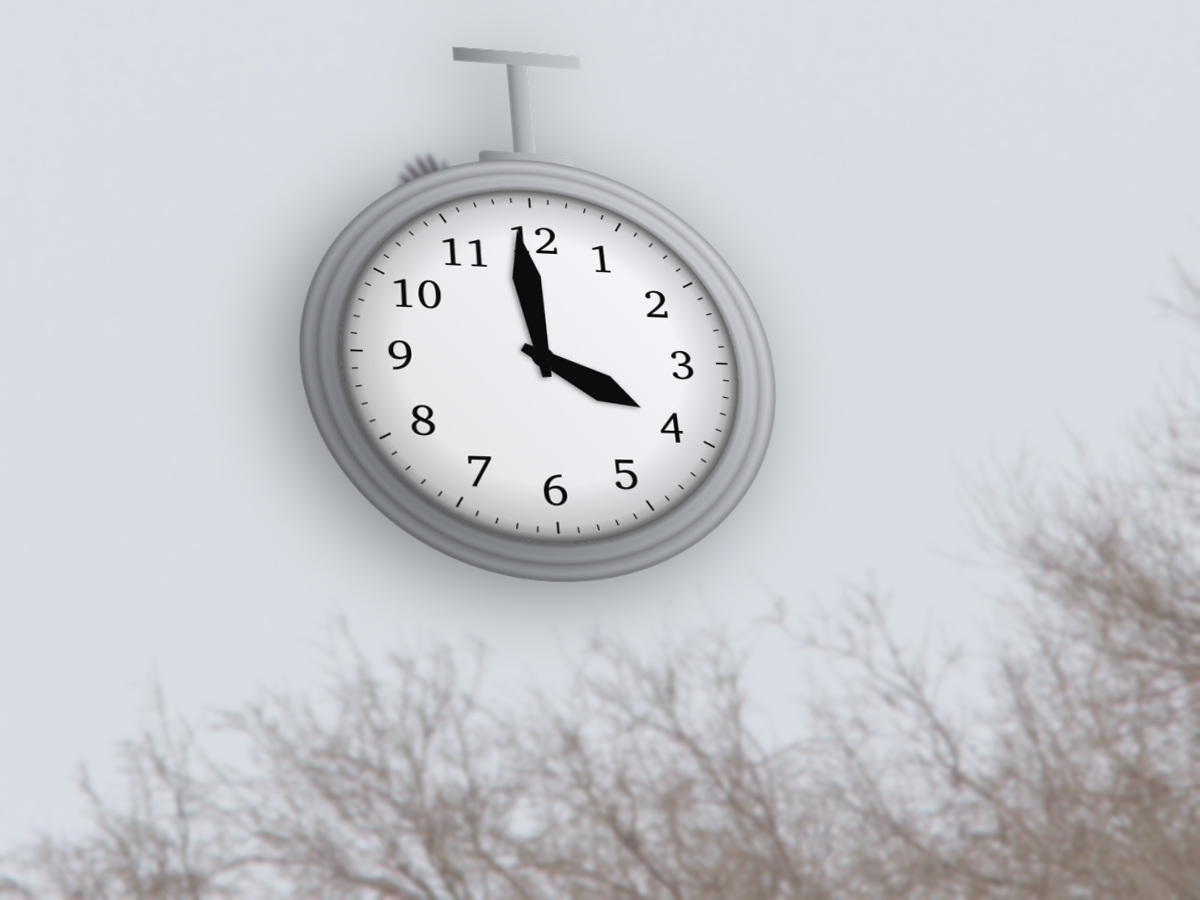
3:59
